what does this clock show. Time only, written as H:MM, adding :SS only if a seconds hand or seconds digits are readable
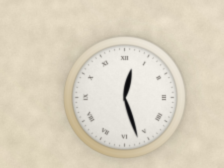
12:27
